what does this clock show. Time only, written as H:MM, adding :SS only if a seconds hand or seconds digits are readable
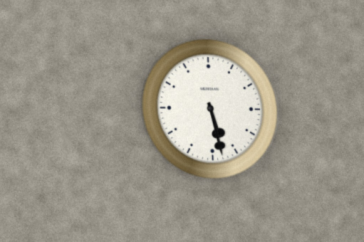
5:28
